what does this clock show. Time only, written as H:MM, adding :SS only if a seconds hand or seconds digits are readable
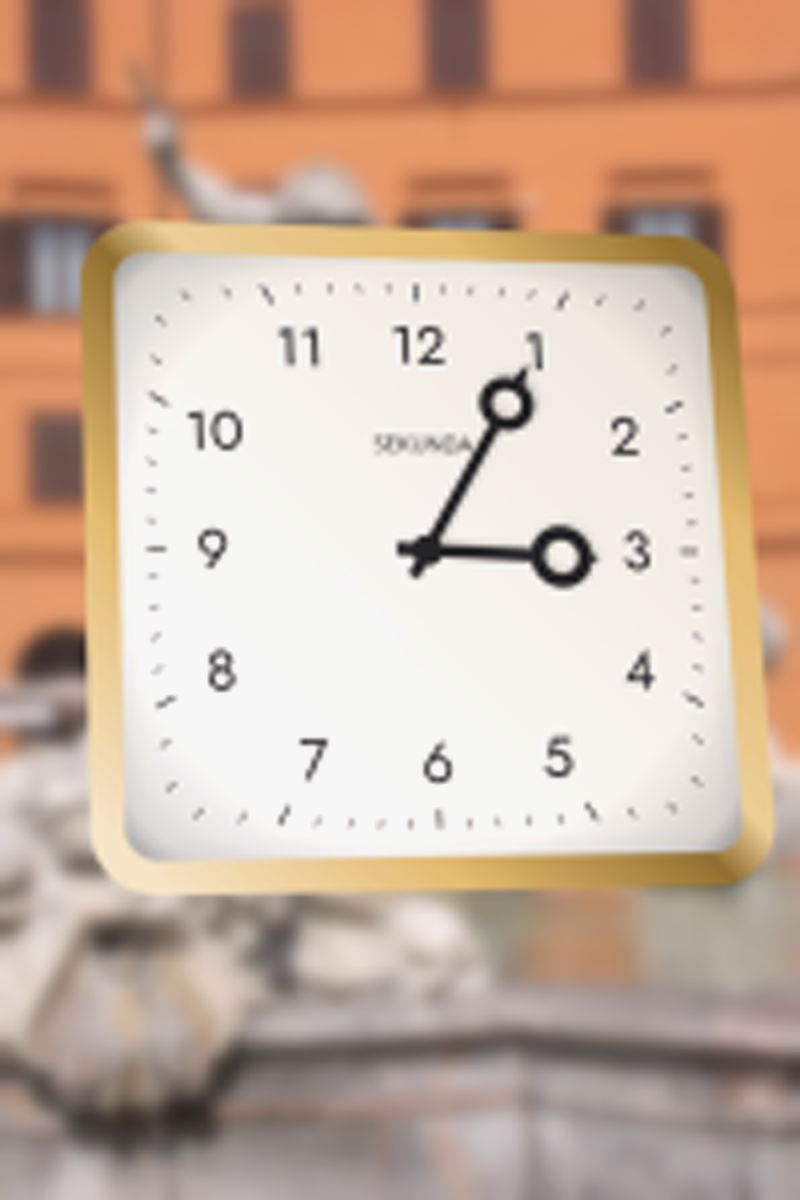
3:05
